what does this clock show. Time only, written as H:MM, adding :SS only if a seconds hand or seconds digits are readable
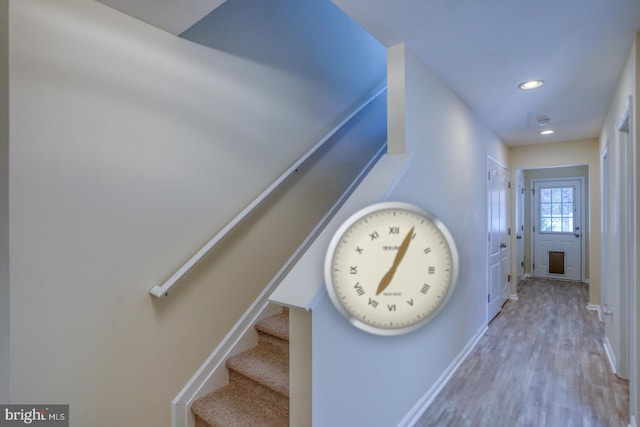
7:04
